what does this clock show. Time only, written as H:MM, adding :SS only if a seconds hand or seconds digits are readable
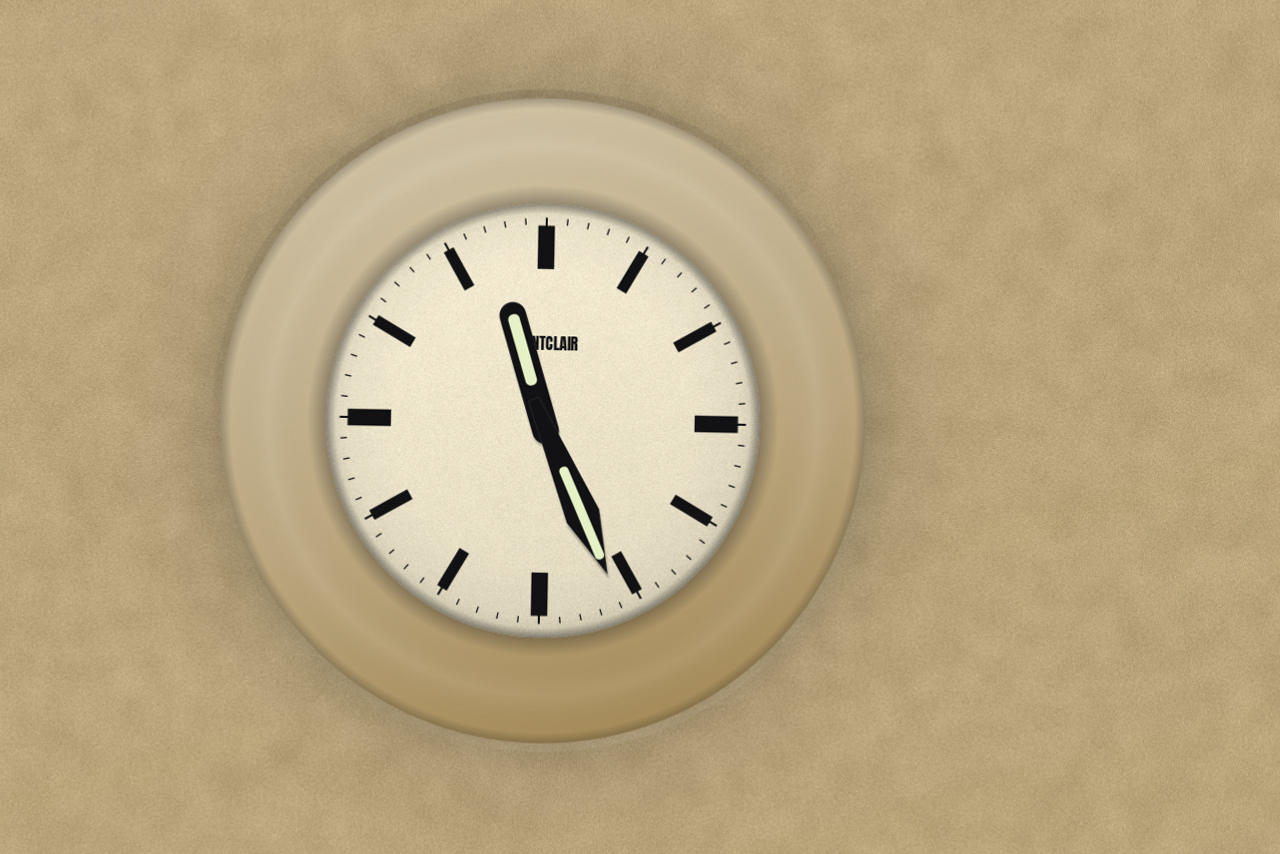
11:26
